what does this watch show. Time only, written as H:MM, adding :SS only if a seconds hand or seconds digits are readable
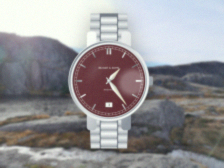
1:24
